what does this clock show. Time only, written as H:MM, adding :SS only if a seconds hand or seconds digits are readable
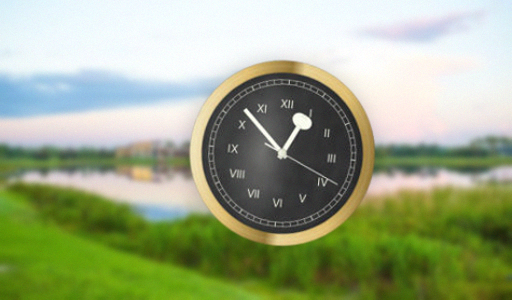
12:52:19
